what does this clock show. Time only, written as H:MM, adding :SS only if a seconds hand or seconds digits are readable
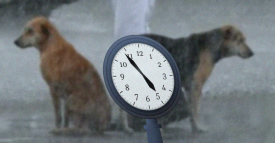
4:54
